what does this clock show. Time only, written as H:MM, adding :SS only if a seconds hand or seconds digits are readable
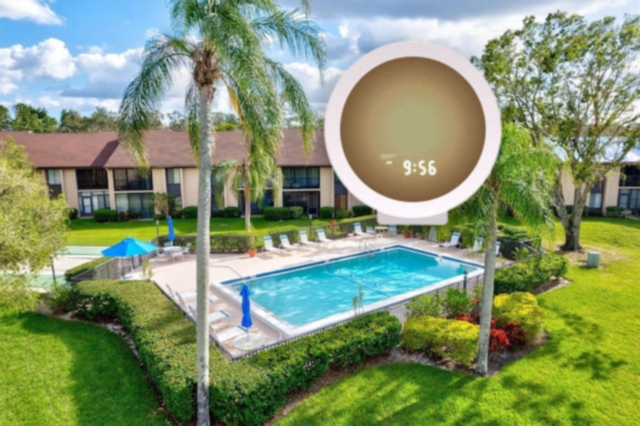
9:56
